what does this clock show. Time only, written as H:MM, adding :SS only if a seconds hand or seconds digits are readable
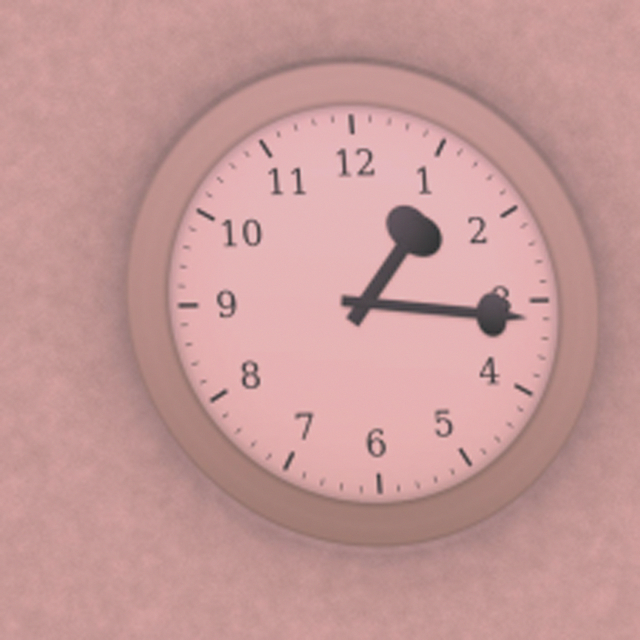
1:16
